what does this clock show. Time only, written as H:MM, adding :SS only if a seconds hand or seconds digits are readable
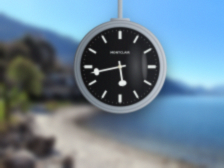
5:43
